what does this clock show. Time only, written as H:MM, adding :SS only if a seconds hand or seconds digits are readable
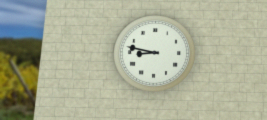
8:47
